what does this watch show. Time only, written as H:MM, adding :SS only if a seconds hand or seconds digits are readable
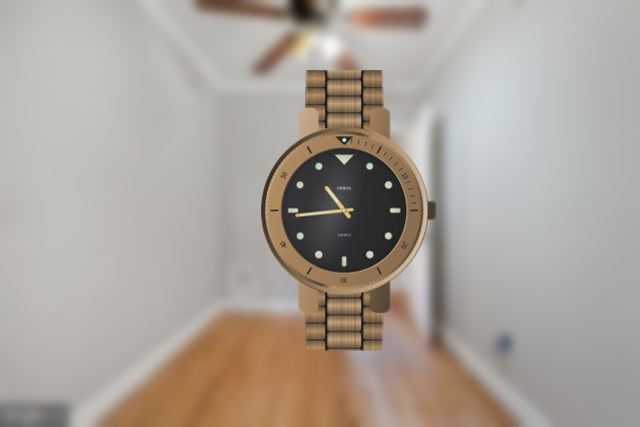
10:44
